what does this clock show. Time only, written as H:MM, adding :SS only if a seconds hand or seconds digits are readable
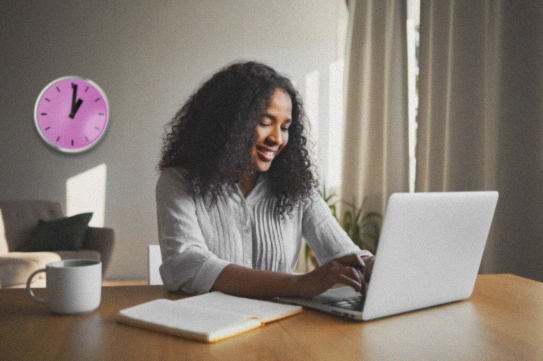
1:01
